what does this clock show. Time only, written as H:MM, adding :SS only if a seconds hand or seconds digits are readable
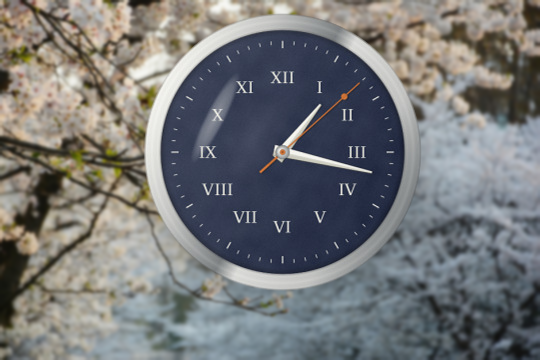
1:17:08
